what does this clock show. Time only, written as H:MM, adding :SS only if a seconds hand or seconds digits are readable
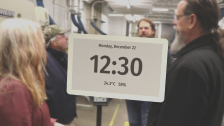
12:30
